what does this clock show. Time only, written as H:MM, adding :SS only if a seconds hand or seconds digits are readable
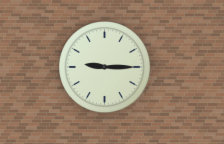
9:15
